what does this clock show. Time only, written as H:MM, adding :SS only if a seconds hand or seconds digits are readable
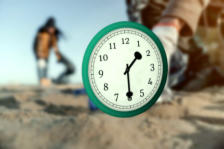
1:30
